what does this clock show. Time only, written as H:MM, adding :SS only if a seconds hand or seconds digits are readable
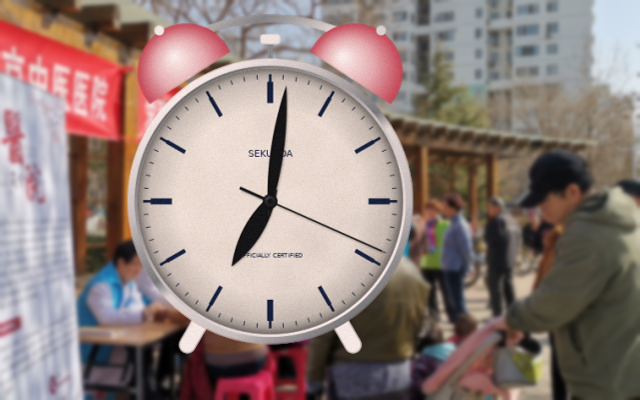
7:01:19
